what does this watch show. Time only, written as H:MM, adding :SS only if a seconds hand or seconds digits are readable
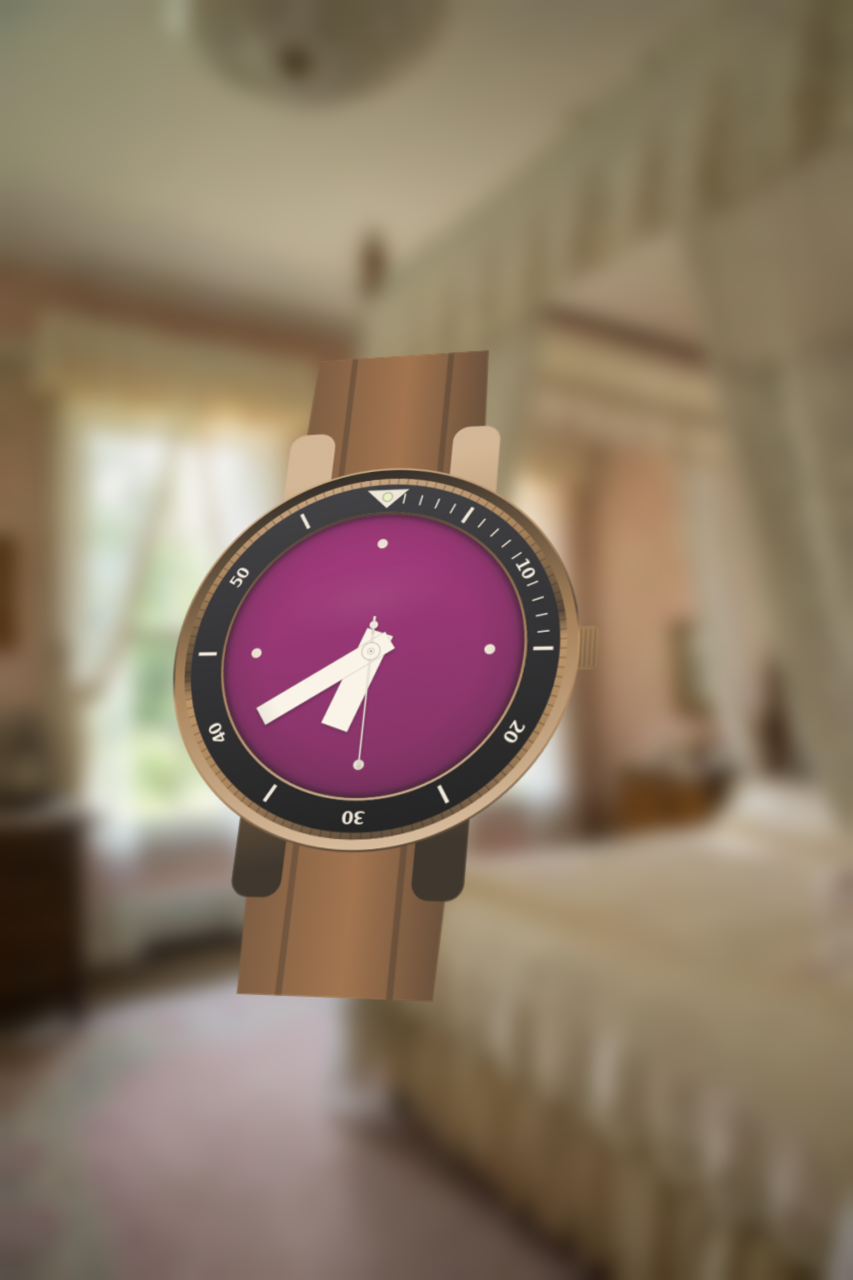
6:39:30
